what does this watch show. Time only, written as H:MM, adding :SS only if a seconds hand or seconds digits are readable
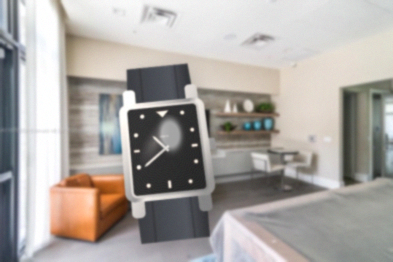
10:39
